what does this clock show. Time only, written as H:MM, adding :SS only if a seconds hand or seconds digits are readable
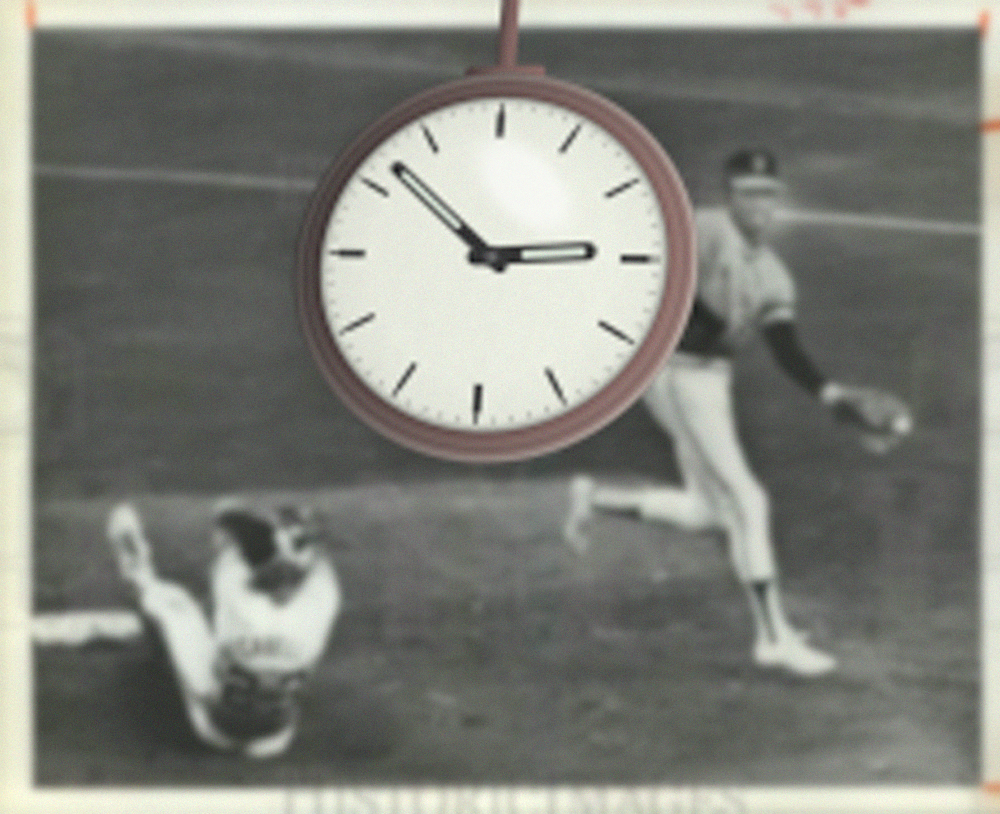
2:52
